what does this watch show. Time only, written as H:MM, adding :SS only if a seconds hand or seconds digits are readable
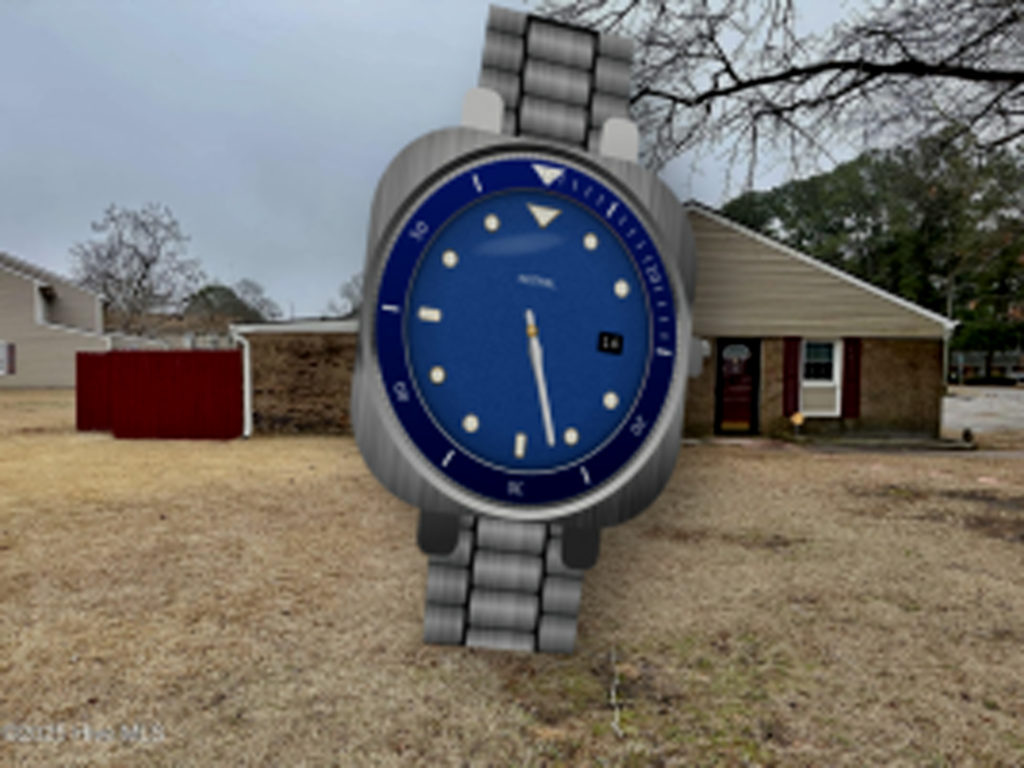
5:27
